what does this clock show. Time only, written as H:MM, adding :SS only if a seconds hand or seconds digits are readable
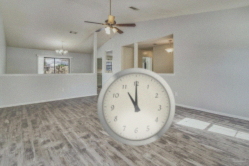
11:00
